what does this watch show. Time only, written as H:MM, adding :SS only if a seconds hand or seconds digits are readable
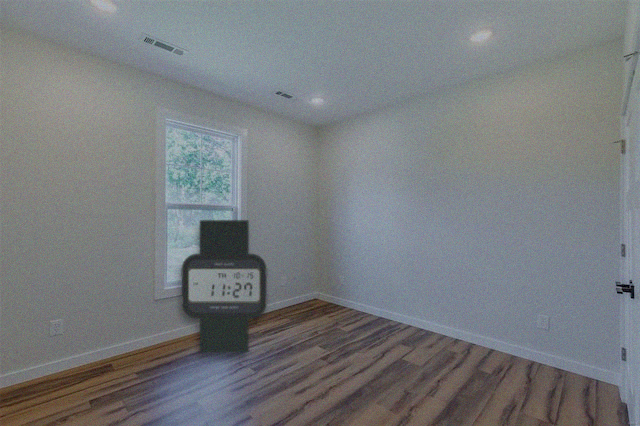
11:27
